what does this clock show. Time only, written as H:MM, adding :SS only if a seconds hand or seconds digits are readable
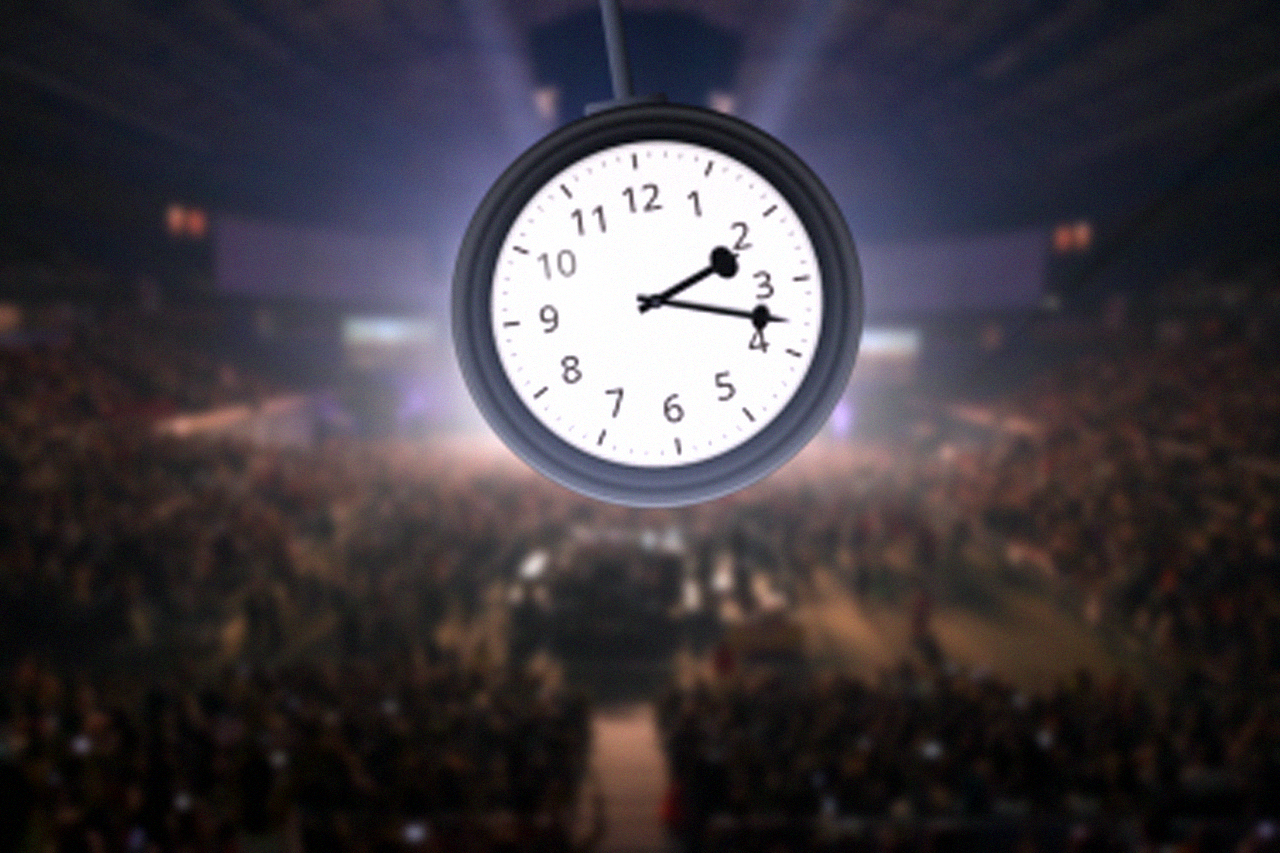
2:18
